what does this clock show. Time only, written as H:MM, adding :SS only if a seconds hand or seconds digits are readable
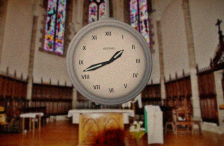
1:42
